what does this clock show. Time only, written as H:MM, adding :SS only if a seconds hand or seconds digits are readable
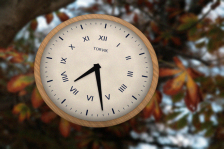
7:27
